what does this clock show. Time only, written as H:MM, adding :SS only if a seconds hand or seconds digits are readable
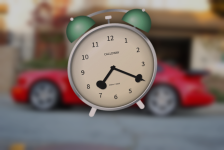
7:20
